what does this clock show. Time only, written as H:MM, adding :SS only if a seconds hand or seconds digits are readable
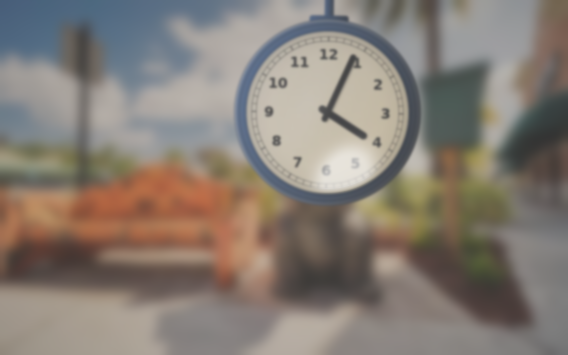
4:04
